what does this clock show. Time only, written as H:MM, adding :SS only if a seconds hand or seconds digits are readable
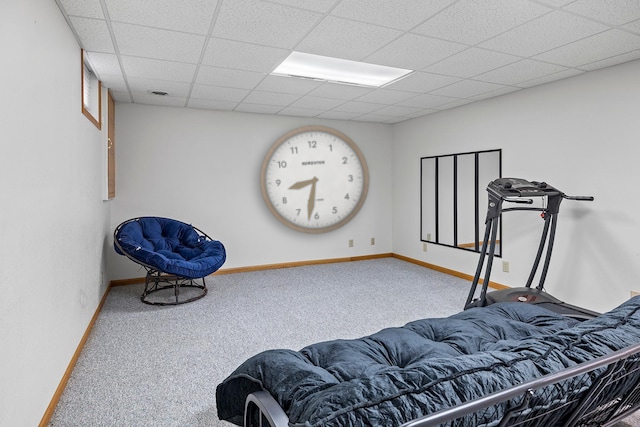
8:32
